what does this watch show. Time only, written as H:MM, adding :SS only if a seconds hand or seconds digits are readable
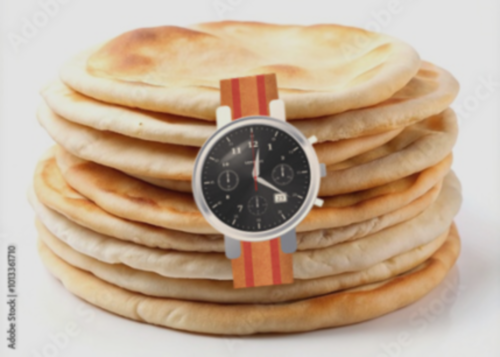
12:21
